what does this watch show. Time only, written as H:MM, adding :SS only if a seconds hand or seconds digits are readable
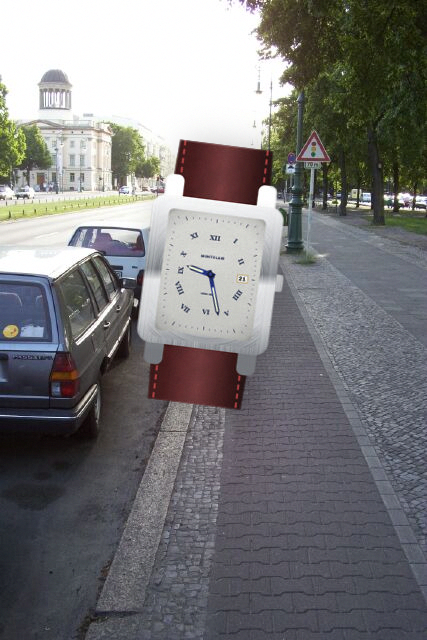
9:27
